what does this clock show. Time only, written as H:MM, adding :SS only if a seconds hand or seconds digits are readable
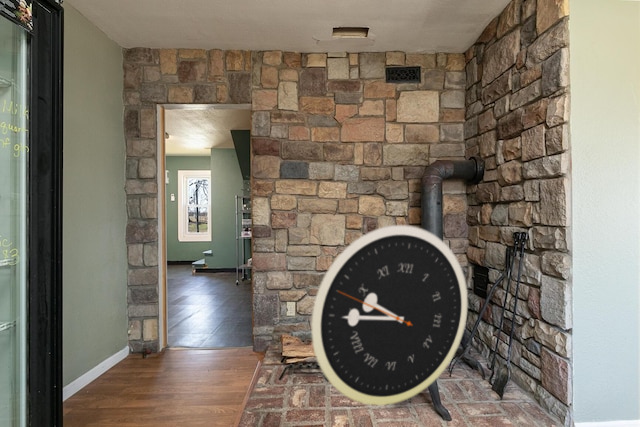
9:44:48
